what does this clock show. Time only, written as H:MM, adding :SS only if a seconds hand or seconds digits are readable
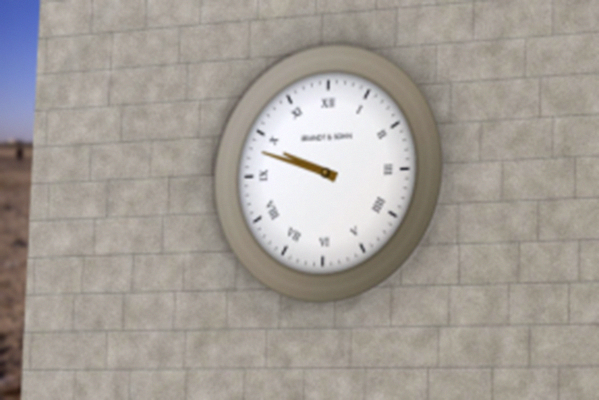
9:48
